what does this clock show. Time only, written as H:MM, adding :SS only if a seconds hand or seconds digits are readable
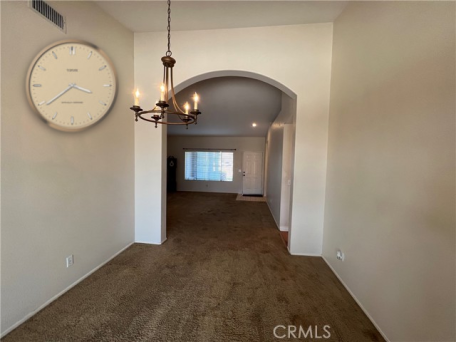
3:39
